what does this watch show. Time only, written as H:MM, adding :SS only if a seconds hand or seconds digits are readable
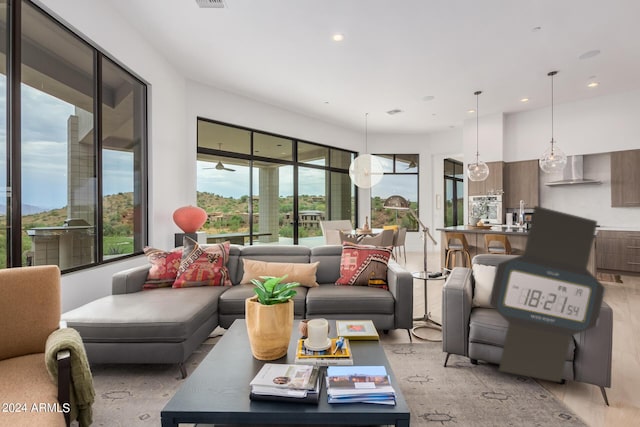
18:21
